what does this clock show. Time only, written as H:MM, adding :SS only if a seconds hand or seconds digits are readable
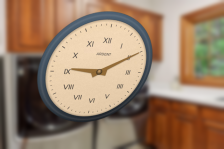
9:10
